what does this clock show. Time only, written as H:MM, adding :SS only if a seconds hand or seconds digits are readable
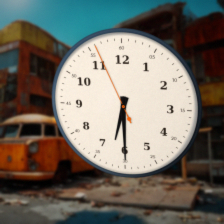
6:29:56
